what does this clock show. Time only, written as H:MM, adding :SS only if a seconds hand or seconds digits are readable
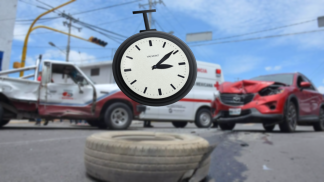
3:09
